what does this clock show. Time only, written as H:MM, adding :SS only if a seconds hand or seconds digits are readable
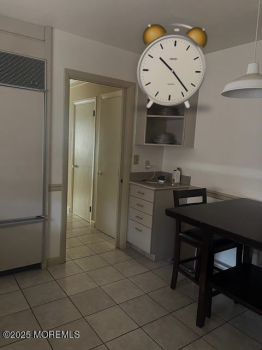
10:23
